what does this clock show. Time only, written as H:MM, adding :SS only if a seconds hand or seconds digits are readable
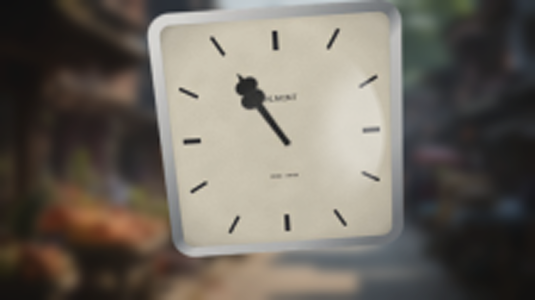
10:55
